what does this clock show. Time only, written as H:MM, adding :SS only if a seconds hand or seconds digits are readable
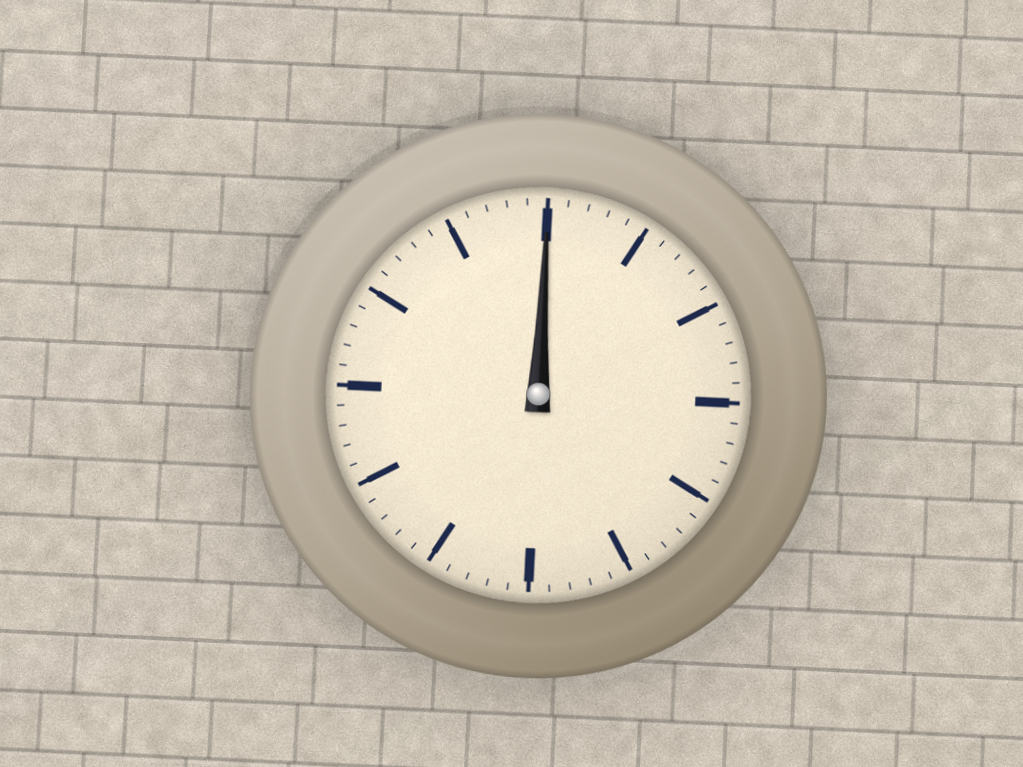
12:00
